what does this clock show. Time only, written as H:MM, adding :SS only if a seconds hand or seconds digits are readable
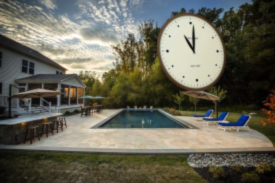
11:01
